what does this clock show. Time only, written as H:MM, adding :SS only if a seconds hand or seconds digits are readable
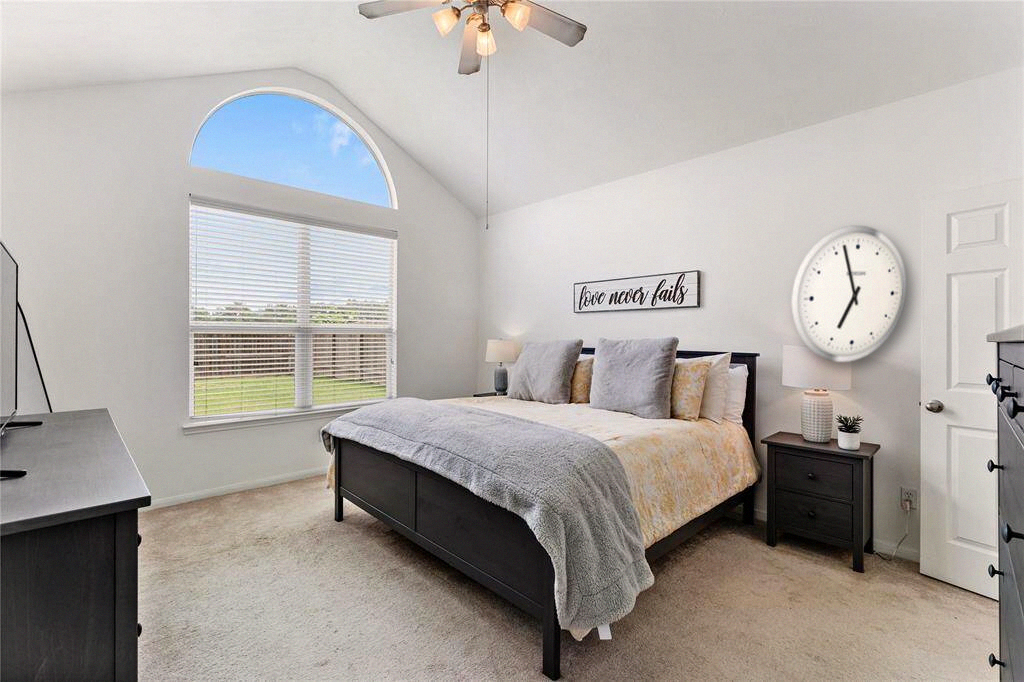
6:57
